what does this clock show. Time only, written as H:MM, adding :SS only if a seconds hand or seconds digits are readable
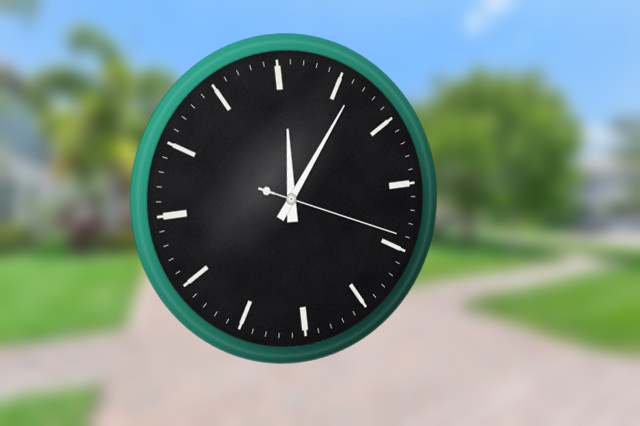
12:06:19
